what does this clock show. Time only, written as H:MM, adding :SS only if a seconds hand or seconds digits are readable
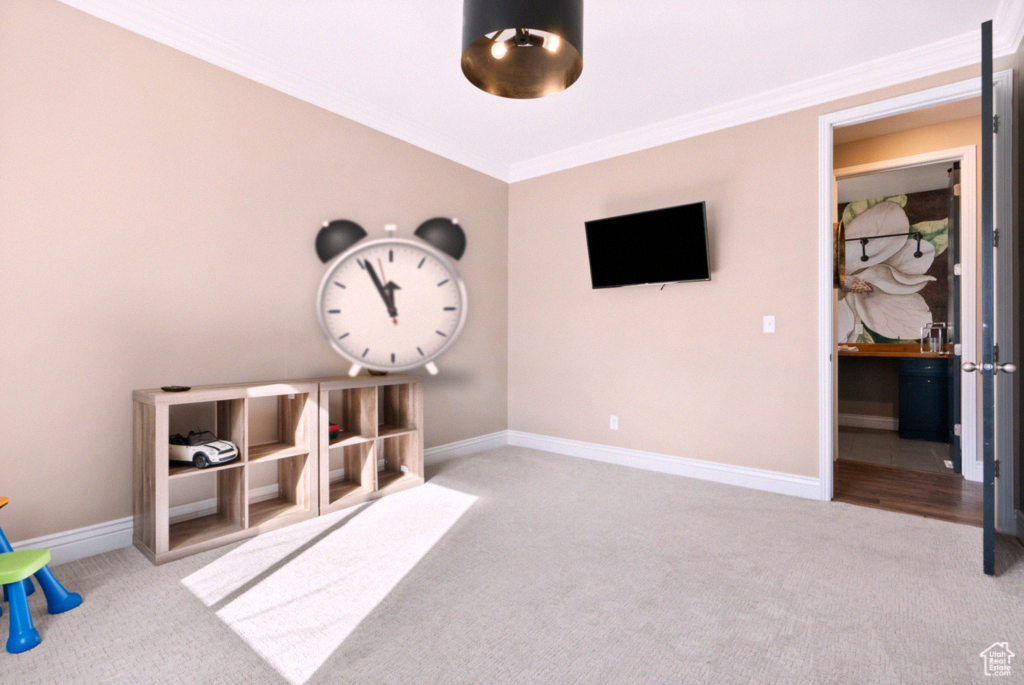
11:55:58
